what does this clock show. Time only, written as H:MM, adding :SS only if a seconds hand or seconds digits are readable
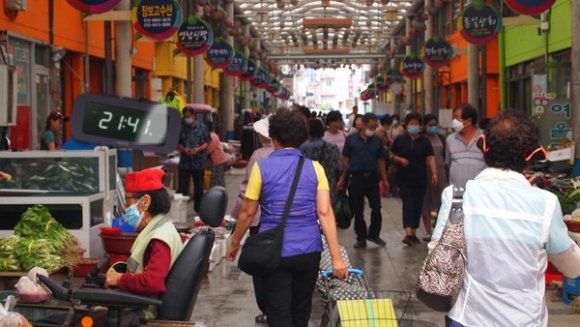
21:41
